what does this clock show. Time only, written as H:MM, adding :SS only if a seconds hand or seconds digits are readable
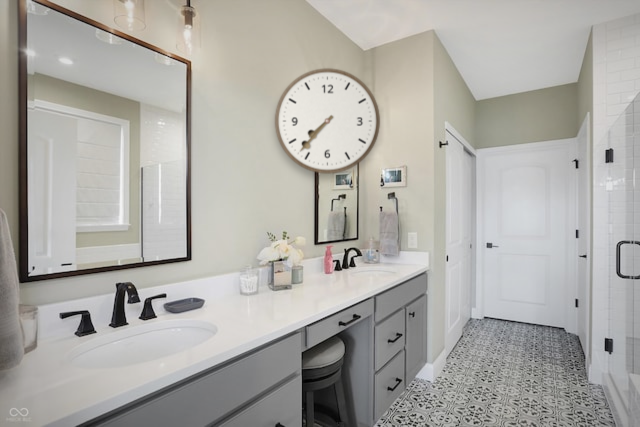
7:37
